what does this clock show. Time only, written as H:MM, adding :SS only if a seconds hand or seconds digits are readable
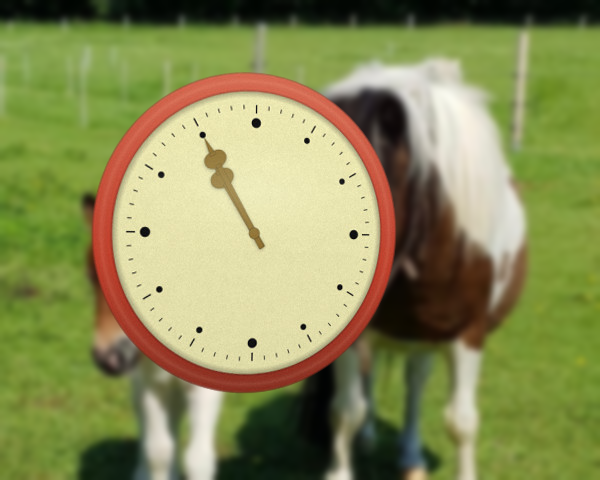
10:55
